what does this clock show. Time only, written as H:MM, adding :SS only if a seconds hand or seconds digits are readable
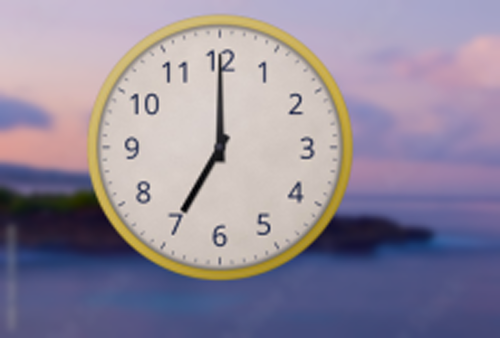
7:00
